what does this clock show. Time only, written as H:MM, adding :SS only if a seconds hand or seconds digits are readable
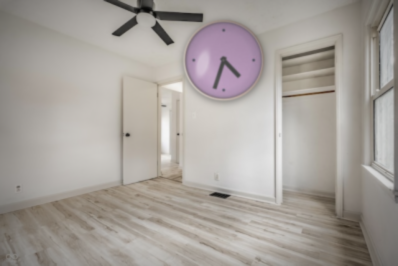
4:33
